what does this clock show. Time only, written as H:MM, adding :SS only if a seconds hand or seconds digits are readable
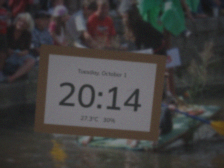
20:14
